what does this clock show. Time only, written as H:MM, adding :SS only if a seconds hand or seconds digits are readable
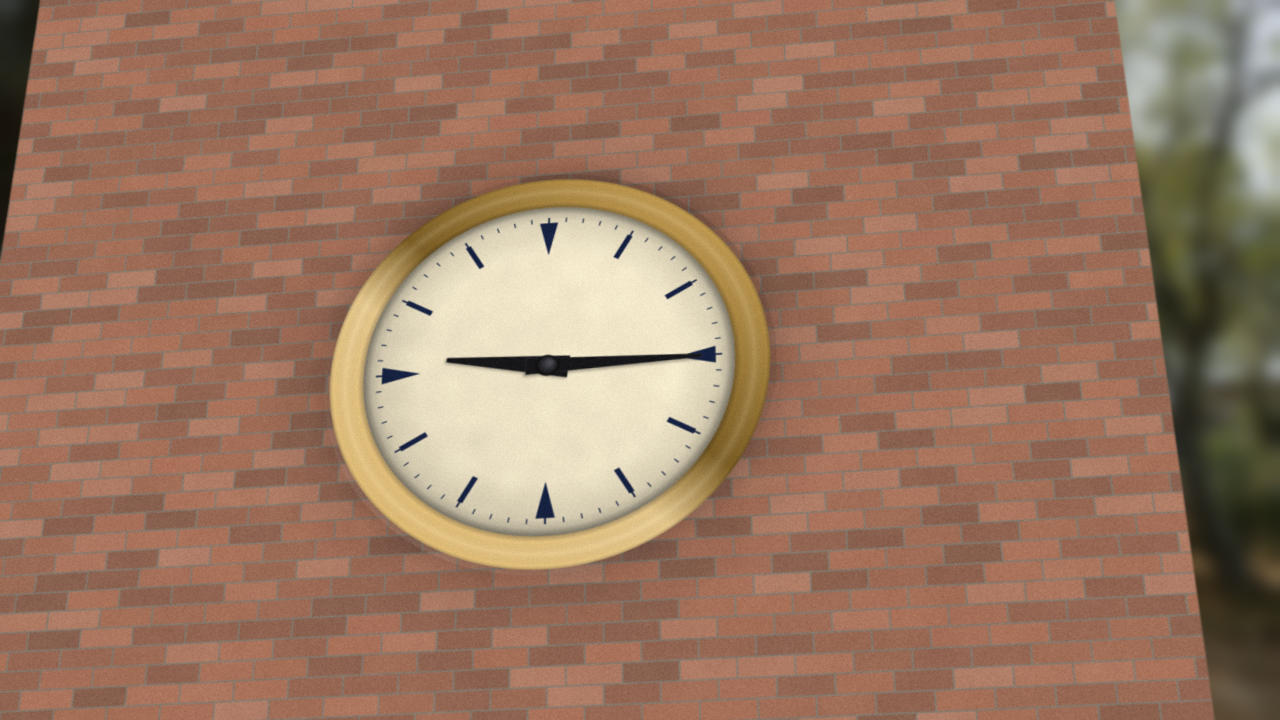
9:15
